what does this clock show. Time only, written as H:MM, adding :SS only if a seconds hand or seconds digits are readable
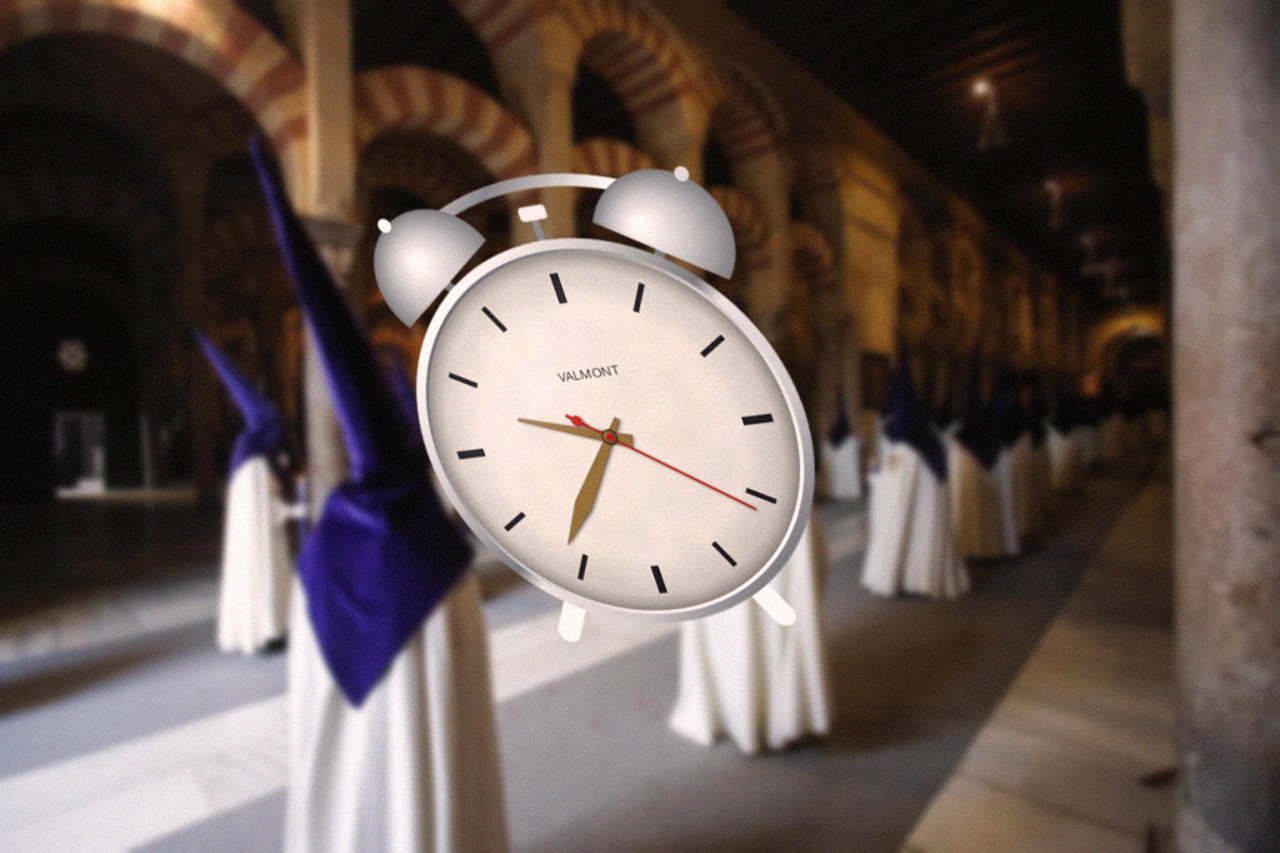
9:36:21
